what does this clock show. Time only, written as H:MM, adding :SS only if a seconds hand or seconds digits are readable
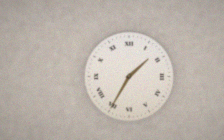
1:35
